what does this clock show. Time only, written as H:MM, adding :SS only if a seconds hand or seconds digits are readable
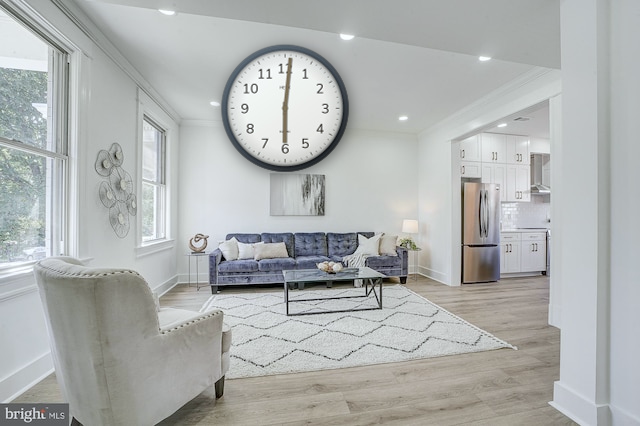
6:01
